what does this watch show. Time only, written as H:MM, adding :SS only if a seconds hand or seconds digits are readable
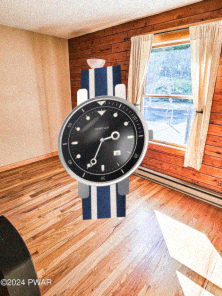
2:34
